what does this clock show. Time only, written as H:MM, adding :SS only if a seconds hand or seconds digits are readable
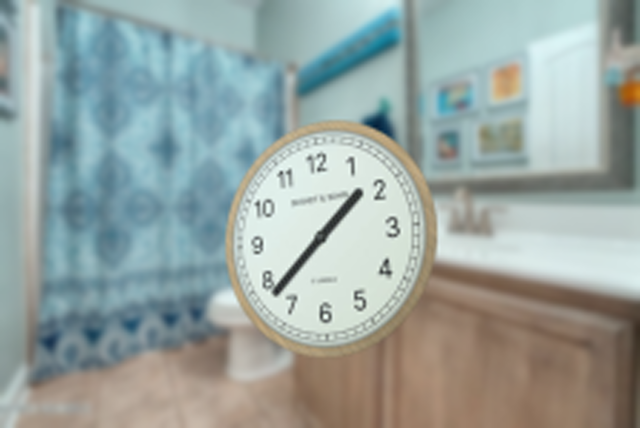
1:38
